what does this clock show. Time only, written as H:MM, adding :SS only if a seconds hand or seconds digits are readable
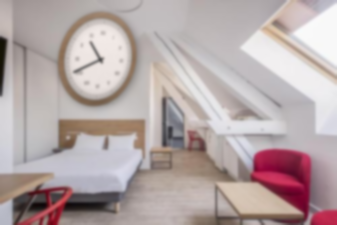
10:41
